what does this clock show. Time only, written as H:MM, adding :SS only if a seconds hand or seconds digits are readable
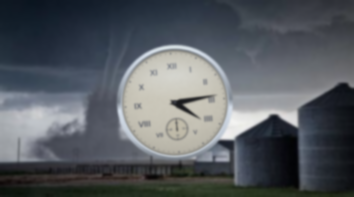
4:14
